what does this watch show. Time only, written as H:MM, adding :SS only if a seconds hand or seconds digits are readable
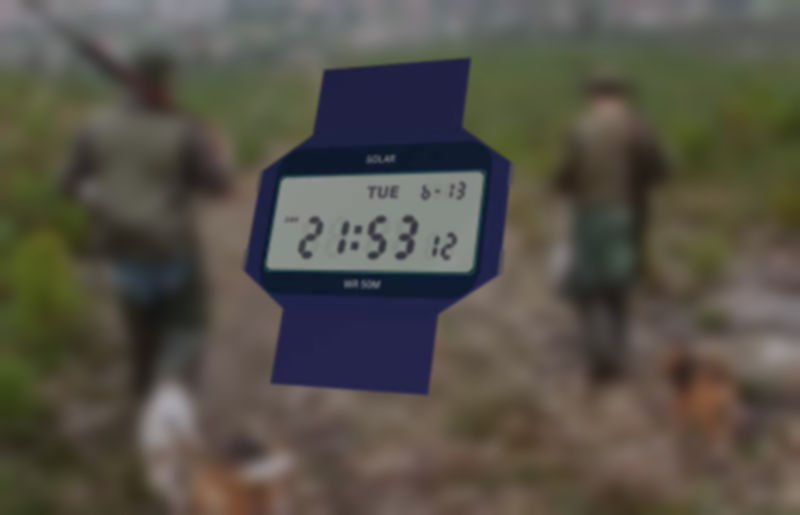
21:53:12
